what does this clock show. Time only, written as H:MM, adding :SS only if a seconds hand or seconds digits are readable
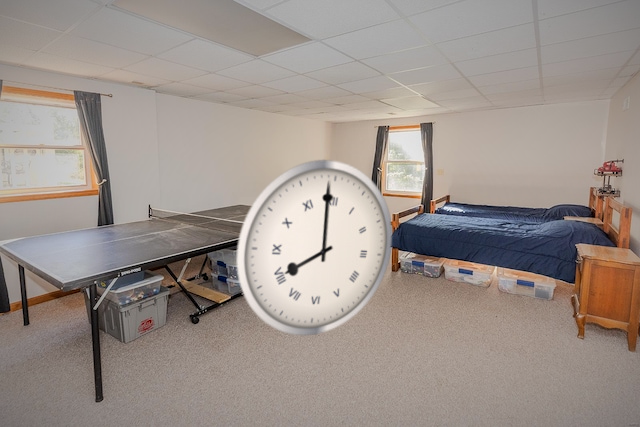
7:59
